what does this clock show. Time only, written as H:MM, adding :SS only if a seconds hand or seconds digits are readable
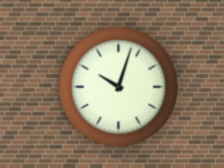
10:03
